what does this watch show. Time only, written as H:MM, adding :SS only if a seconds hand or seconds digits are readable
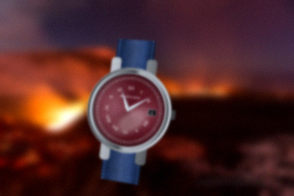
11:09
